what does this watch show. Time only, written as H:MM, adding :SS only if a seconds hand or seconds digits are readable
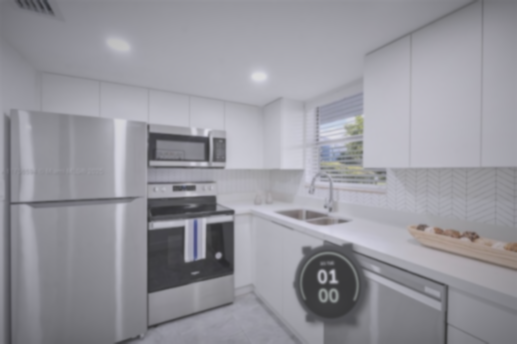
1:00
